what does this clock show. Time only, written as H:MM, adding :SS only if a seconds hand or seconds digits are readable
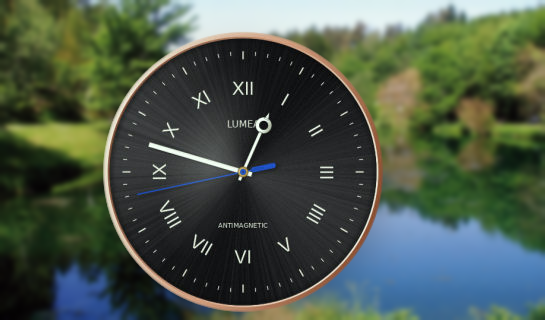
12:47:43
